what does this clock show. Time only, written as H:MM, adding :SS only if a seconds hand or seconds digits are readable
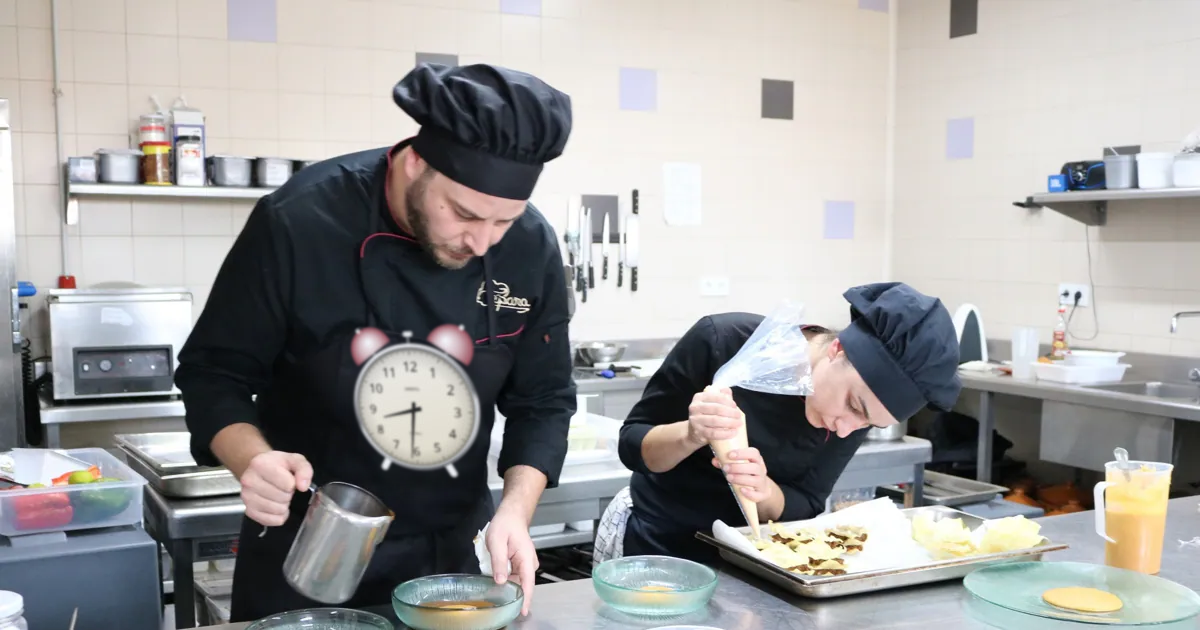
8:31
